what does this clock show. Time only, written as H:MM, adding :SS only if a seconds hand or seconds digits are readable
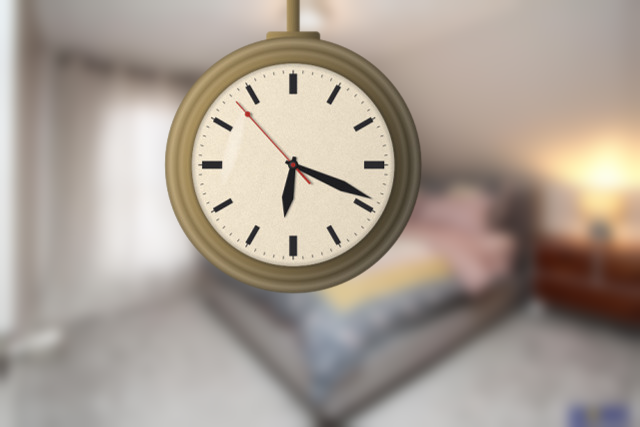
6:18:53
